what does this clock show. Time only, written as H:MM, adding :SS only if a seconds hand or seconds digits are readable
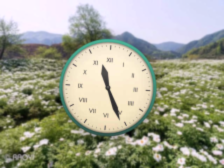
11:26
